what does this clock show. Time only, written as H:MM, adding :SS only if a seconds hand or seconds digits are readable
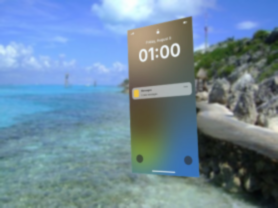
1:00
